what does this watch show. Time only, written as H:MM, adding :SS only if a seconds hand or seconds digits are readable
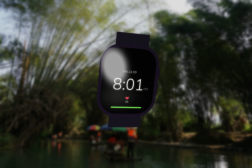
8:01
